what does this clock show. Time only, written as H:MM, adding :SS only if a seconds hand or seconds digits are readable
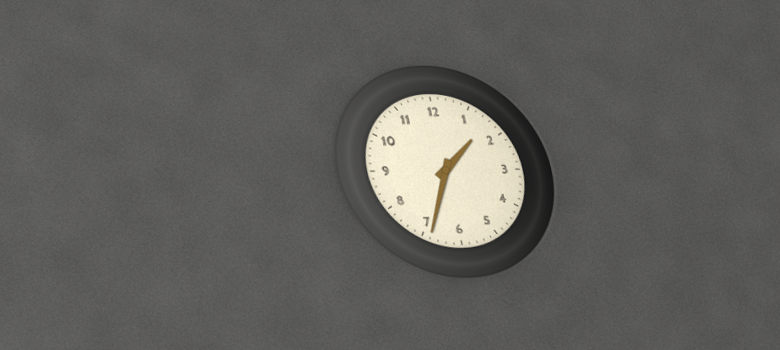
1:34
